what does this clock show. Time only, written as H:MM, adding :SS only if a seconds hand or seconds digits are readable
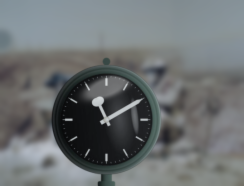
11:10
